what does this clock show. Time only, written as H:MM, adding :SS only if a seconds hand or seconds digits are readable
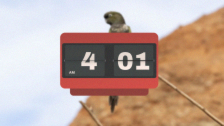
4:01
